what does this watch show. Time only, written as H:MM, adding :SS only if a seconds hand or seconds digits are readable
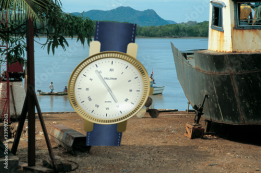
4:54
